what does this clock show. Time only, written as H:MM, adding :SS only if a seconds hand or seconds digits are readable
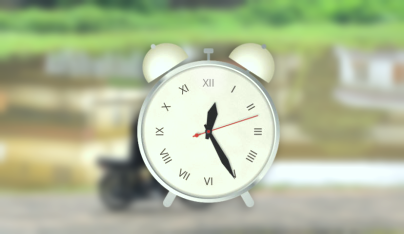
12:25:12
